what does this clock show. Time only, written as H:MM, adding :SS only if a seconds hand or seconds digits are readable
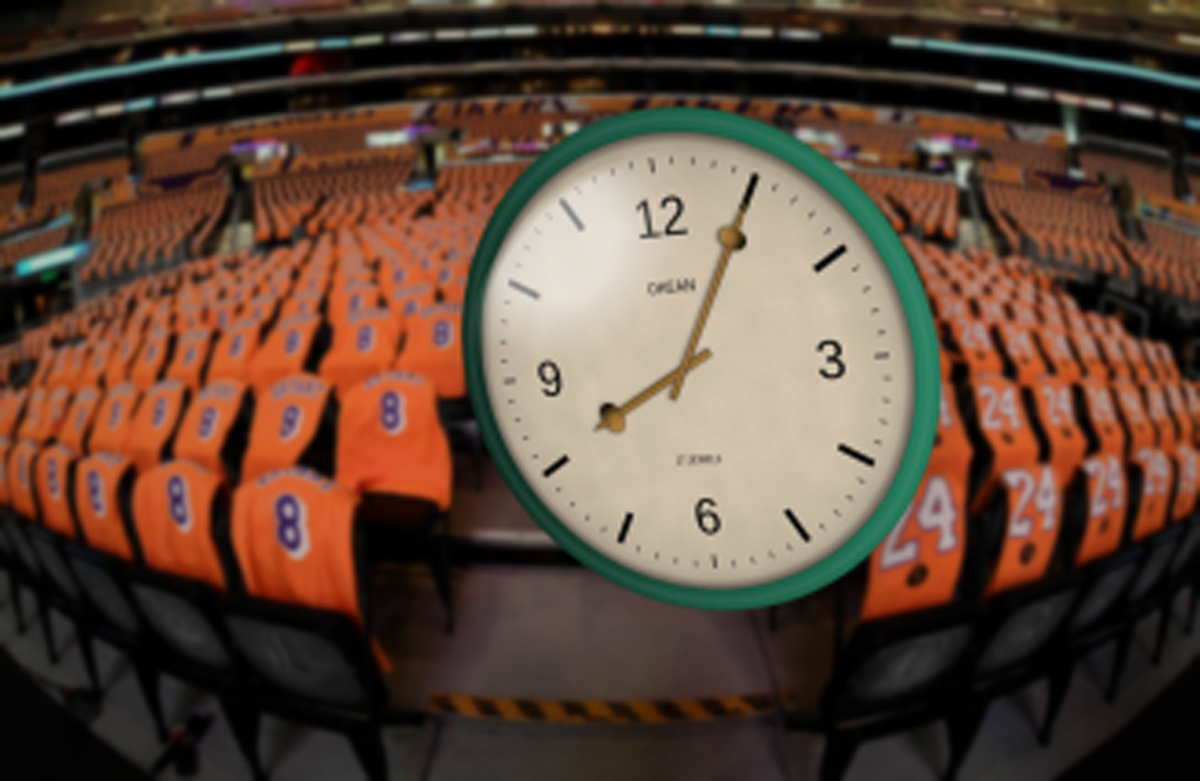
8:05
